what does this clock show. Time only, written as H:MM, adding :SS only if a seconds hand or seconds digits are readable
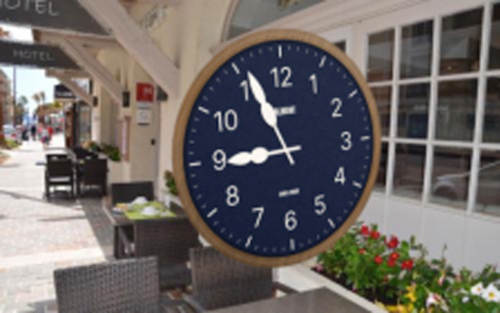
8:56
